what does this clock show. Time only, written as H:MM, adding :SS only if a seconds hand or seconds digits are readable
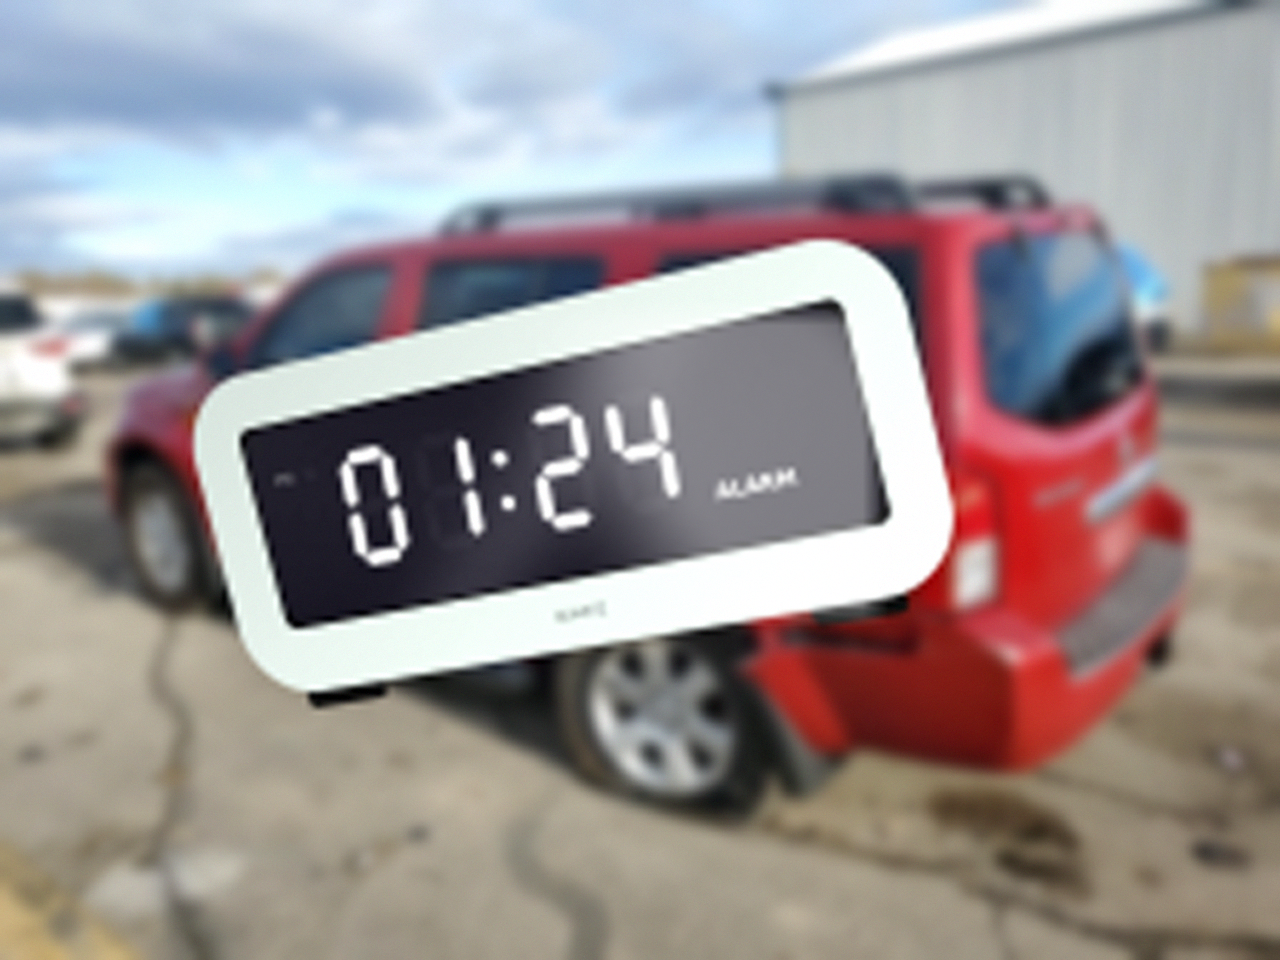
1:24
